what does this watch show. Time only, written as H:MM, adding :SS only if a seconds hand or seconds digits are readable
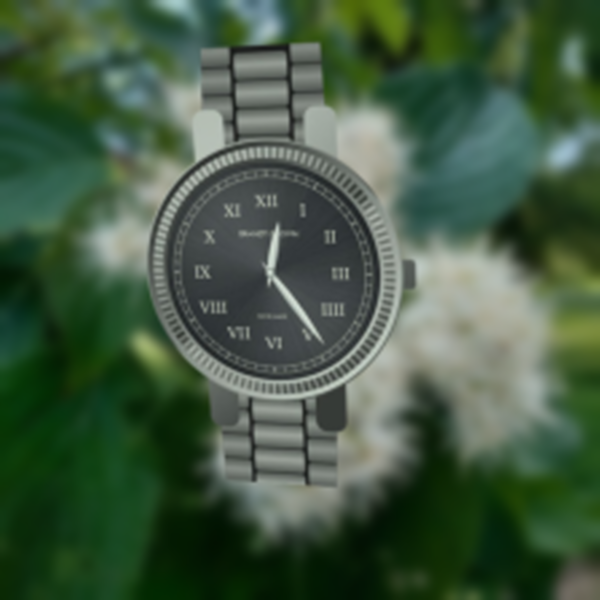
12:24
